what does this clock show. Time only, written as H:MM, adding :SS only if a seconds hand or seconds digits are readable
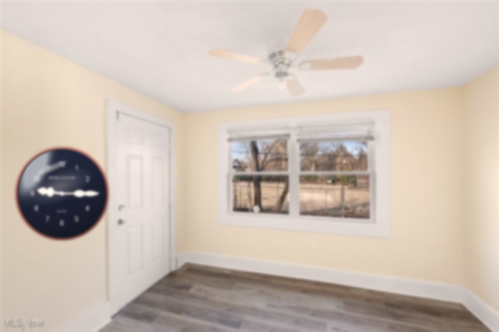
9:15
